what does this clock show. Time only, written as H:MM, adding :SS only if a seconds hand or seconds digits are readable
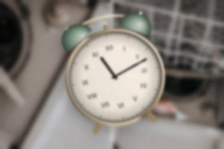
11:12
